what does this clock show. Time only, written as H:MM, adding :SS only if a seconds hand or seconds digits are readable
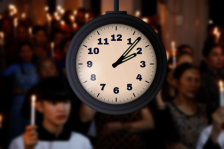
2:07
